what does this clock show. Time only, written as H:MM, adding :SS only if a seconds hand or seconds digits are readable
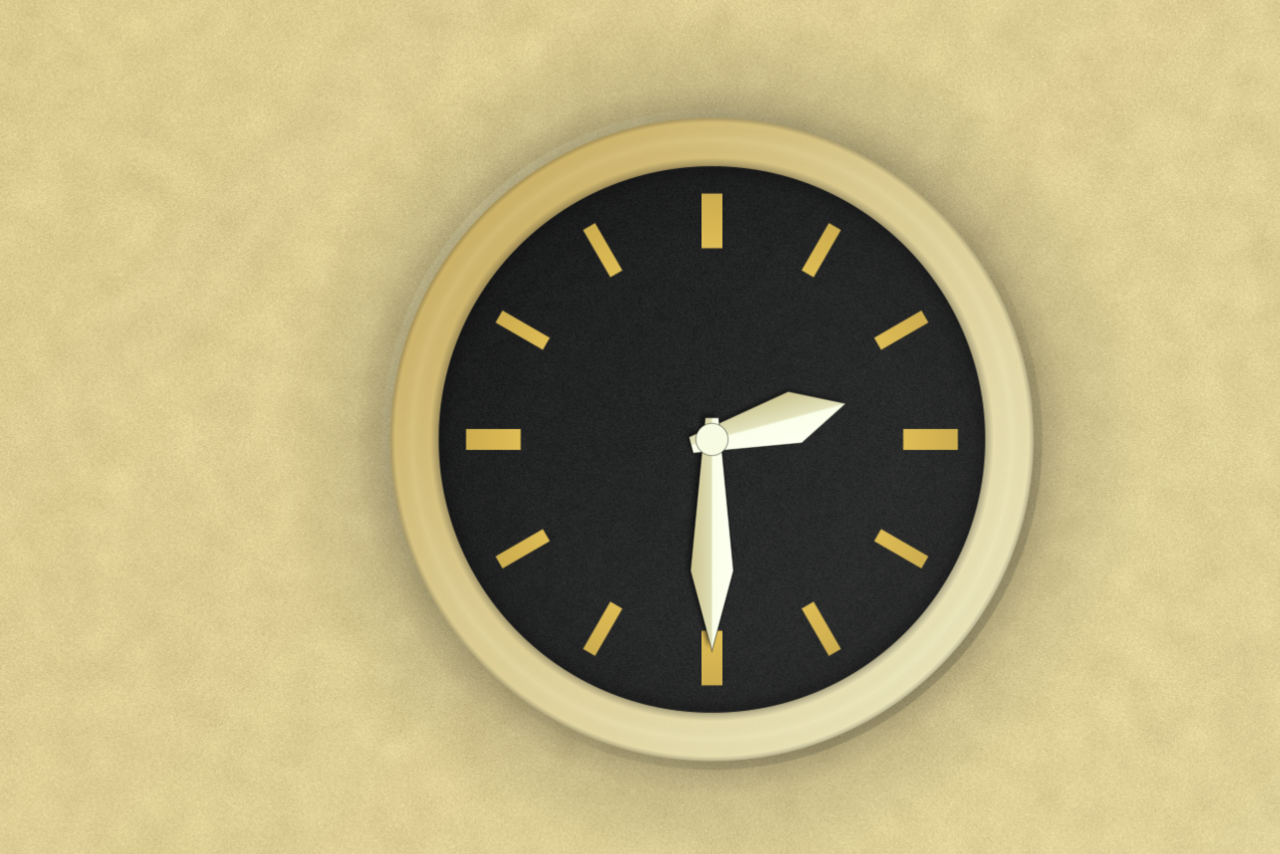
2:30
